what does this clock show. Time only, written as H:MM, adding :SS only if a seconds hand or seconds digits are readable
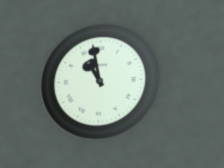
10:58
